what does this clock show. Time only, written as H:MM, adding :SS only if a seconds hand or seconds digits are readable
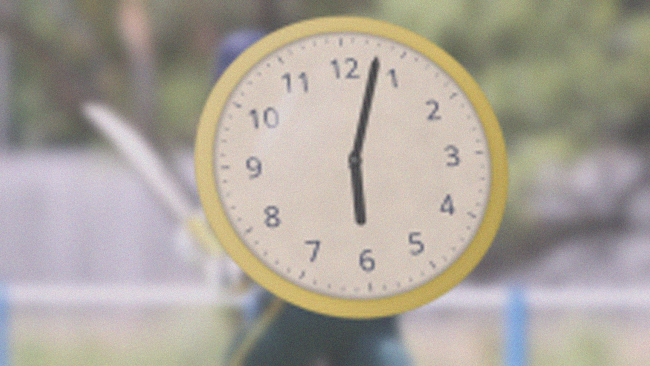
6:03
